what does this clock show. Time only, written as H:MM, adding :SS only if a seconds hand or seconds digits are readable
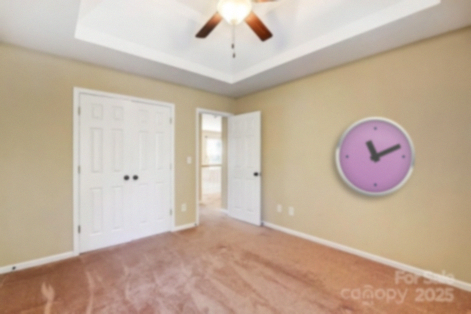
11:11
